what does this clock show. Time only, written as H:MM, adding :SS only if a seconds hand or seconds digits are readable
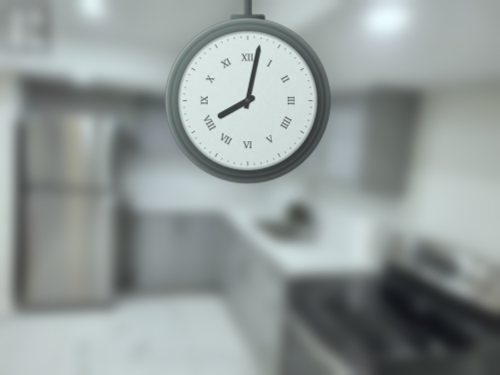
8:02
